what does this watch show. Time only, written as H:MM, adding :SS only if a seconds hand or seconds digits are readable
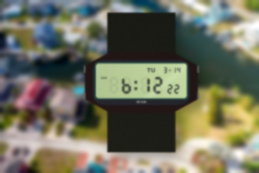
6:12
